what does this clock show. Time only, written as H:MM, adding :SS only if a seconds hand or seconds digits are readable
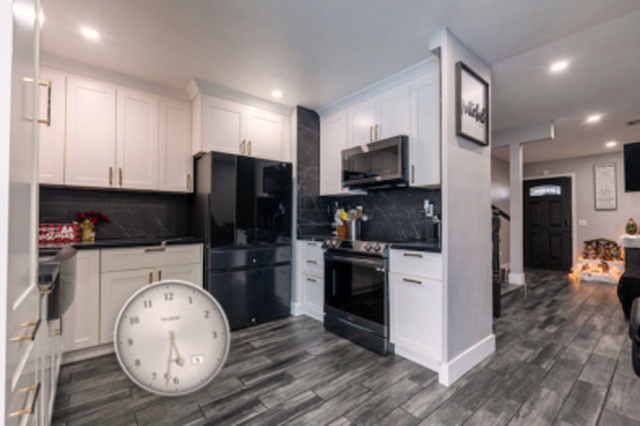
5:32
